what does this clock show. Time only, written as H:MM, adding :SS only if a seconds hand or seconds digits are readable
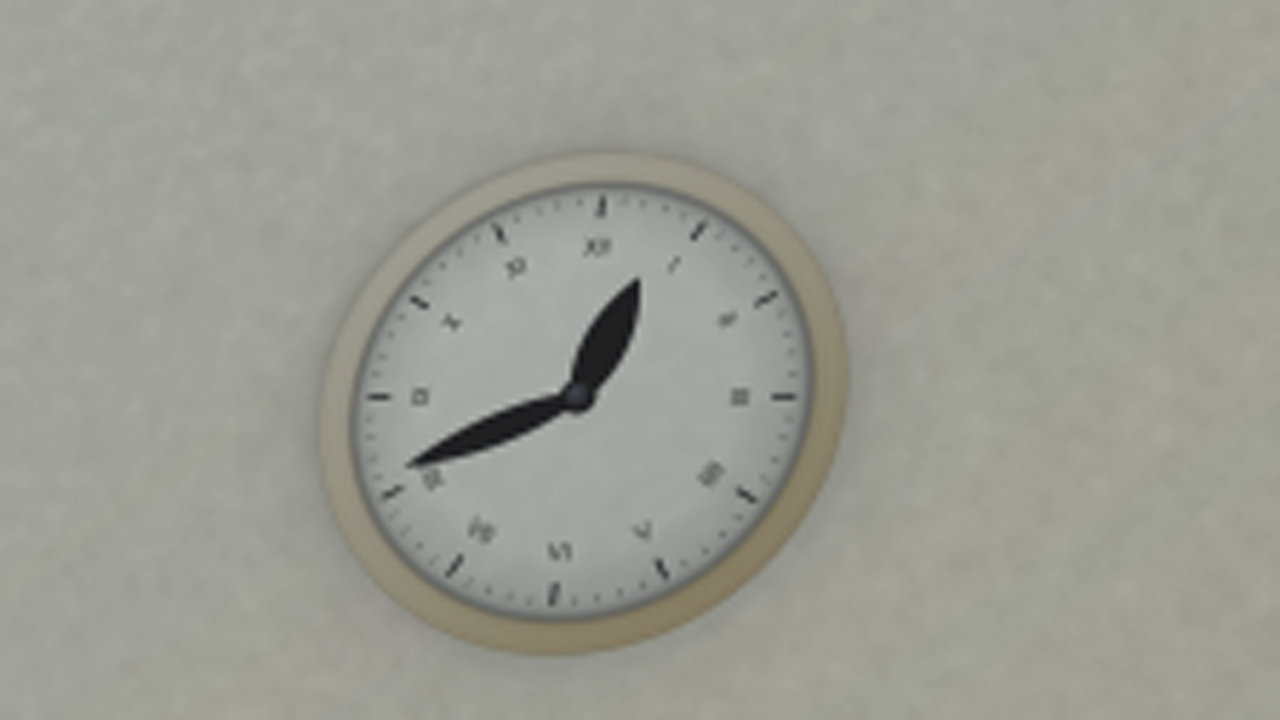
12:41
